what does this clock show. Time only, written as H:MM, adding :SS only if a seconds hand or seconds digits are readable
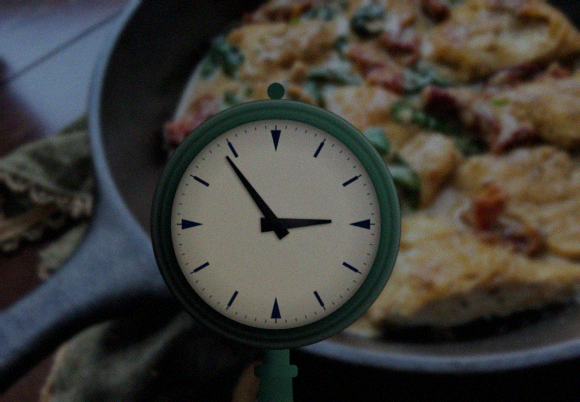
2:54
